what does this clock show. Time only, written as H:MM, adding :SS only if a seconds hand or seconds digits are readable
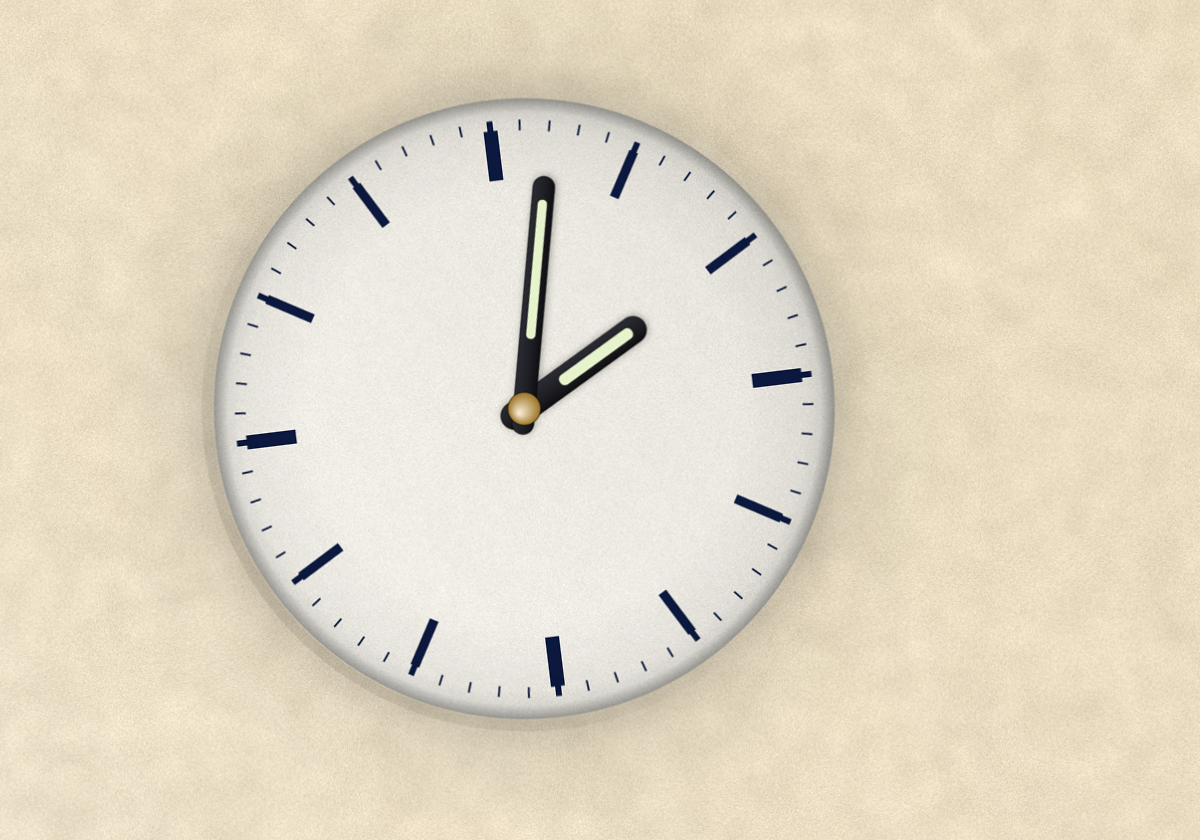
2:02
